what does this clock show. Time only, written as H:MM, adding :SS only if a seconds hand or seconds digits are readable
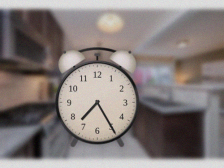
7:25
